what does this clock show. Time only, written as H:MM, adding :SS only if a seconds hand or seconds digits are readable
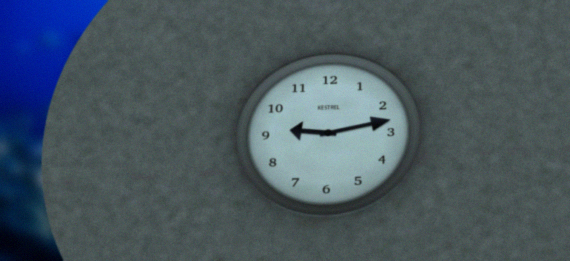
9:13
